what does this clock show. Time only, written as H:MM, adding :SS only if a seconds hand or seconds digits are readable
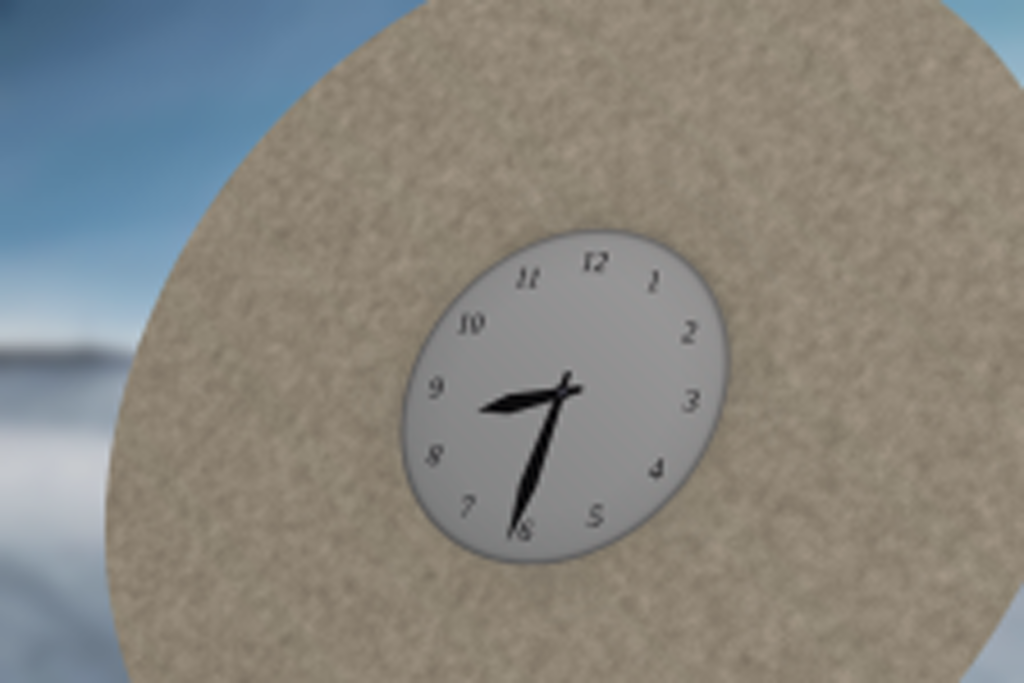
8:31
